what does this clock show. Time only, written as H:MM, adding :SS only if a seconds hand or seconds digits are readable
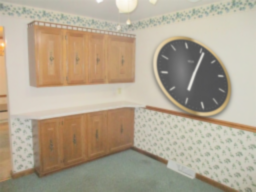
7:06
